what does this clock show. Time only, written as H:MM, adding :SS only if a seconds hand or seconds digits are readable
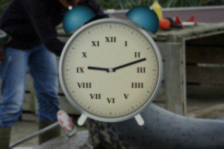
9:12
